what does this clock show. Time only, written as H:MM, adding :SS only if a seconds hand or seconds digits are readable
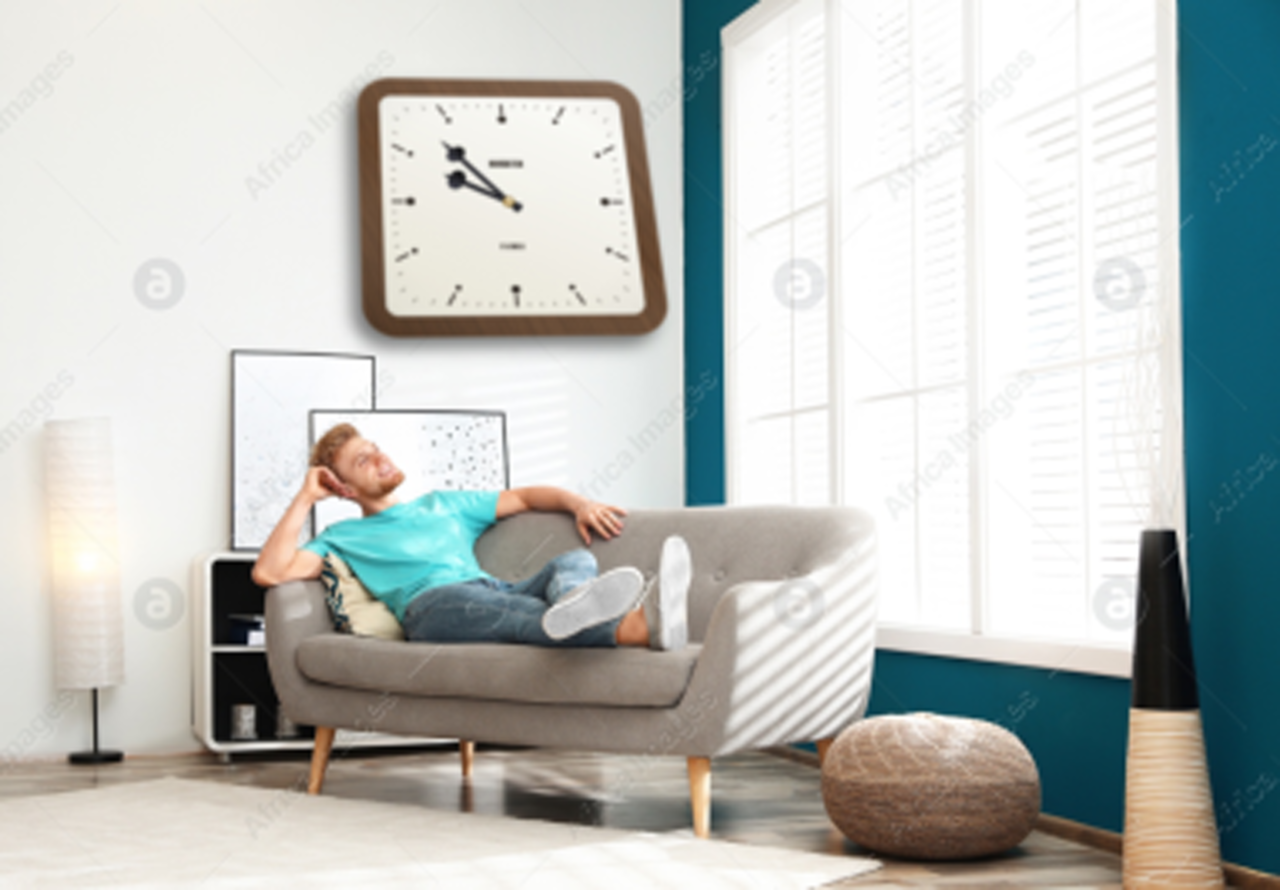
9:53
